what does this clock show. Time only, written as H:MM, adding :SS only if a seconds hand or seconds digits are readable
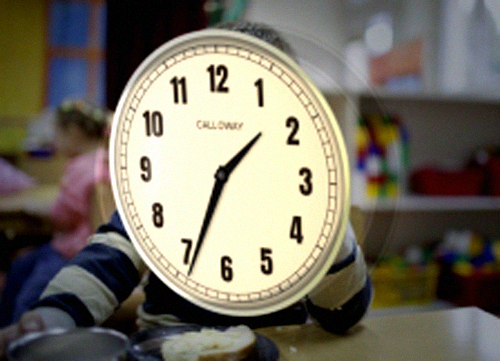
1:34
